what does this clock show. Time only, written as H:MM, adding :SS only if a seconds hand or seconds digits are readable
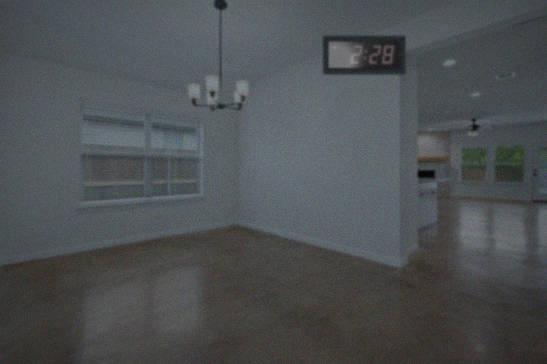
2:28
